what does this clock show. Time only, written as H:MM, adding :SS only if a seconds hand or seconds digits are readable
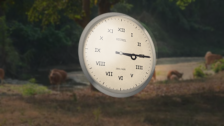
3:15
